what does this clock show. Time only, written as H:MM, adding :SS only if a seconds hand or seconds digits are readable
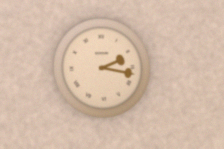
2:17
